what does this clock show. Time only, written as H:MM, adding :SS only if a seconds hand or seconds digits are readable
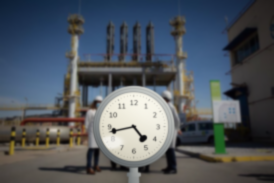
4:43
